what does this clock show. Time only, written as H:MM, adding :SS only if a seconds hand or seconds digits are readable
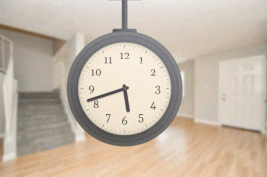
5:42
